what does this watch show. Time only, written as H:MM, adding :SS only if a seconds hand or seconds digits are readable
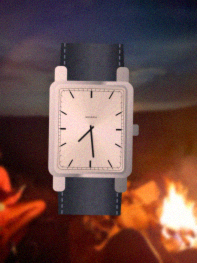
7:29
